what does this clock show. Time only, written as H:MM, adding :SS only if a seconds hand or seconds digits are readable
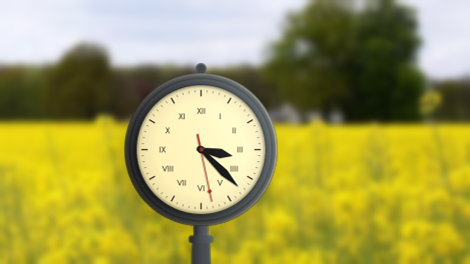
3:22:28
